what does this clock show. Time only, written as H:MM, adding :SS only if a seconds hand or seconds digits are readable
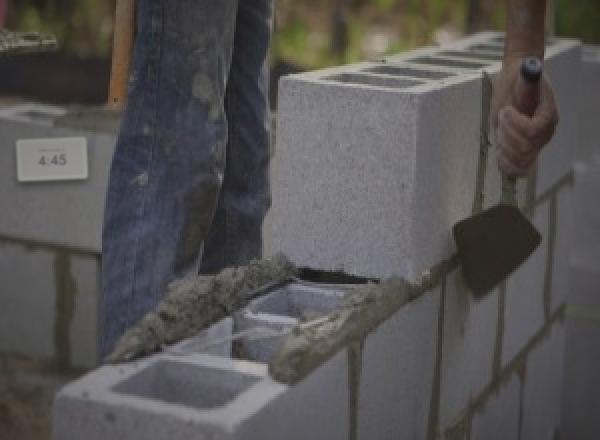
4:45
